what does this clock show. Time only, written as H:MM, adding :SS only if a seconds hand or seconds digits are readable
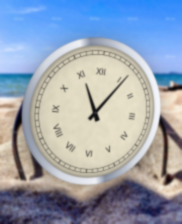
11:06
